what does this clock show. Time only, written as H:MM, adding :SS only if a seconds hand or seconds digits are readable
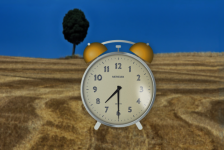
7:30
